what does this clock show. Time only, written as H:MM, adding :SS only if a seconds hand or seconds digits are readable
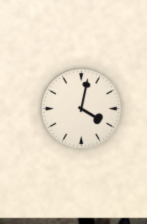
4:02
